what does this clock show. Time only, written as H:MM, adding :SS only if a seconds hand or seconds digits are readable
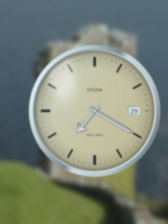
7:20
